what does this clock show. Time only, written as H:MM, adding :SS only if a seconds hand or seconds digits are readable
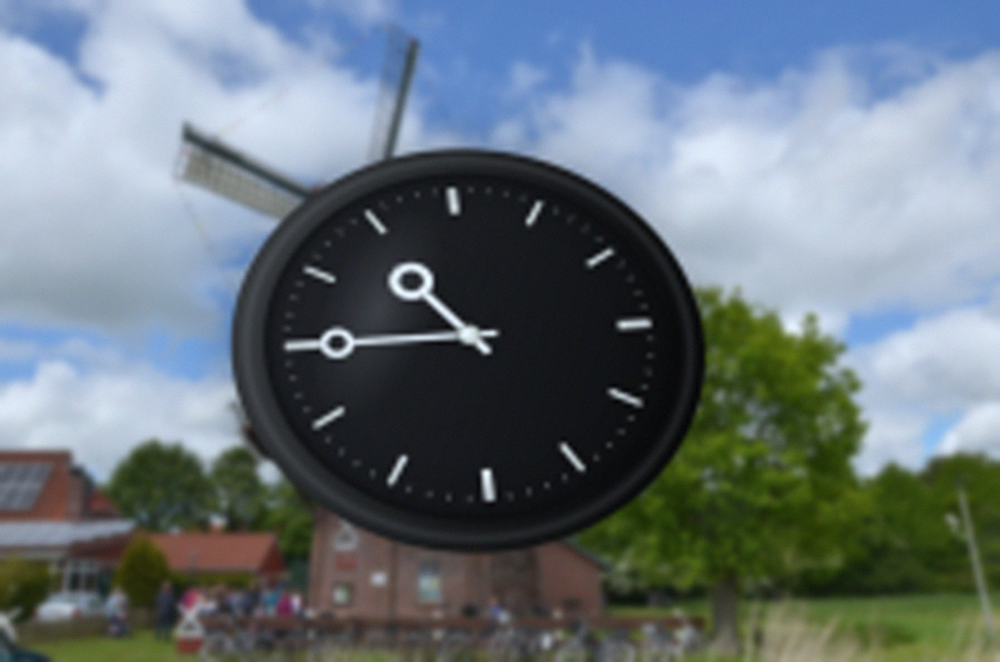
10:45
